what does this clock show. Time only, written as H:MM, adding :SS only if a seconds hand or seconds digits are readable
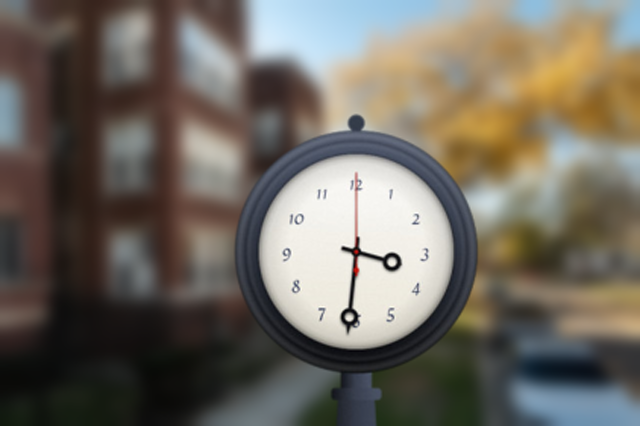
3:31:00
